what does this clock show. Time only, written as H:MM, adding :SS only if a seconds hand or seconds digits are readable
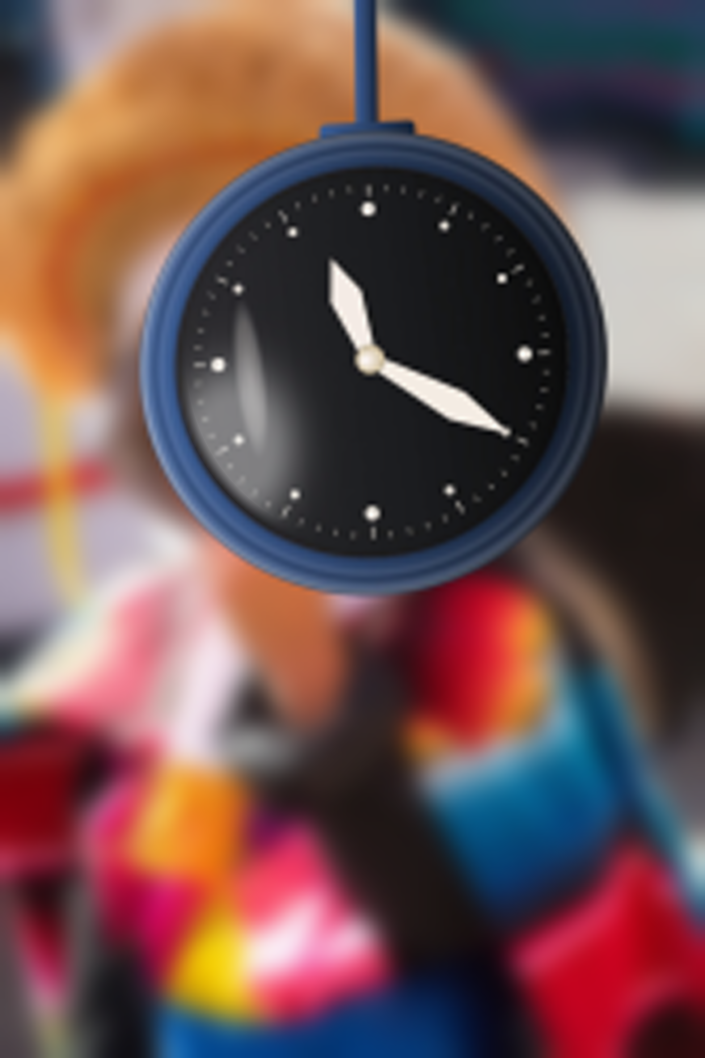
11:20
